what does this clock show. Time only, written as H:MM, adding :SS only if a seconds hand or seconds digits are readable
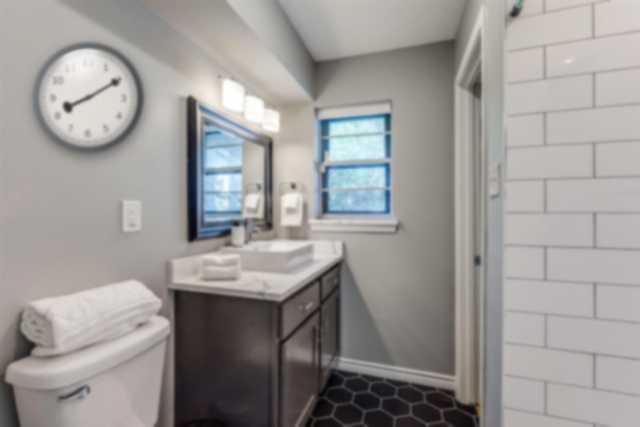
8:10
